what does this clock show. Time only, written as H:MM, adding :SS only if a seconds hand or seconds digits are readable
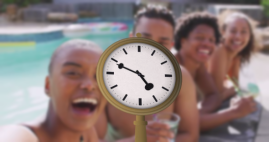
4:49
